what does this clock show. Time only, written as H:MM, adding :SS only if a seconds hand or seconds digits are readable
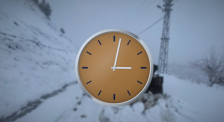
3:02
